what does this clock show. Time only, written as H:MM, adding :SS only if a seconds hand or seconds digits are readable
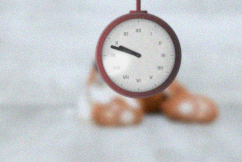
9:48
